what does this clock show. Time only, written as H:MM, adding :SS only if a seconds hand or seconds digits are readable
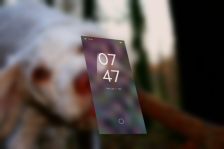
7:47
